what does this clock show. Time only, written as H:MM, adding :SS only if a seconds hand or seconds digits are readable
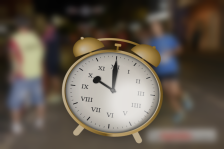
10:00
